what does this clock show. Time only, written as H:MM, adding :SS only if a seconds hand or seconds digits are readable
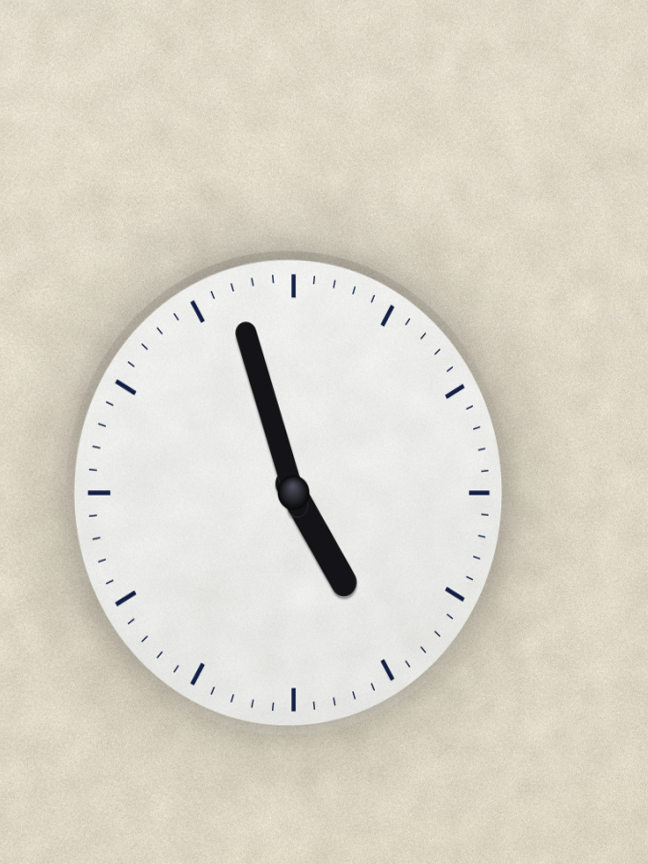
4:57
